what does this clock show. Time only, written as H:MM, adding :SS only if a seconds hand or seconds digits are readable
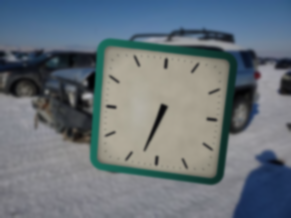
6:33
